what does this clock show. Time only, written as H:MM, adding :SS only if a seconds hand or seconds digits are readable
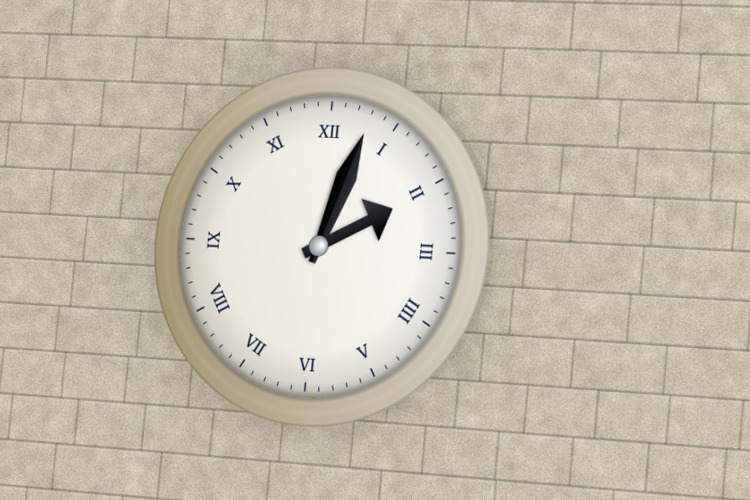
2:03
